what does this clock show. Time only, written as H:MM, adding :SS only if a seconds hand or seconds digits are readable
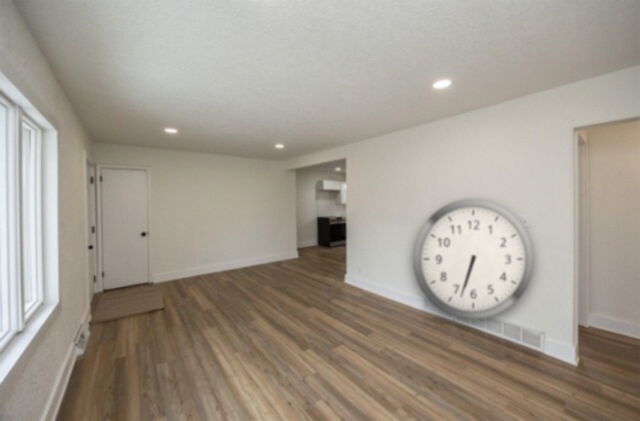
6:33
